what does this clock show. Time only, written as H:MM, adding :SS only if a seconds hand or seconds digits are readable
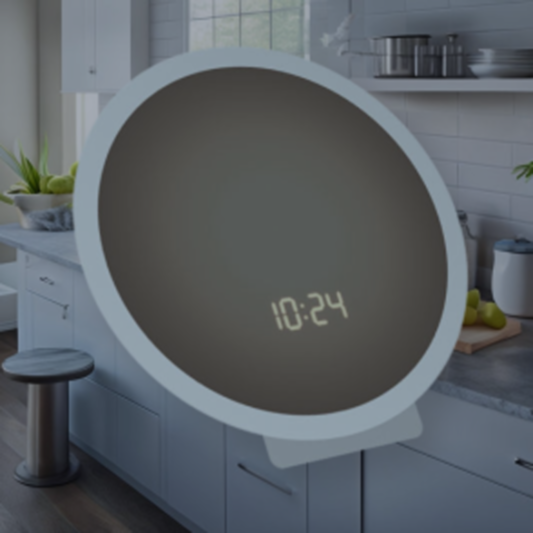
10:24
